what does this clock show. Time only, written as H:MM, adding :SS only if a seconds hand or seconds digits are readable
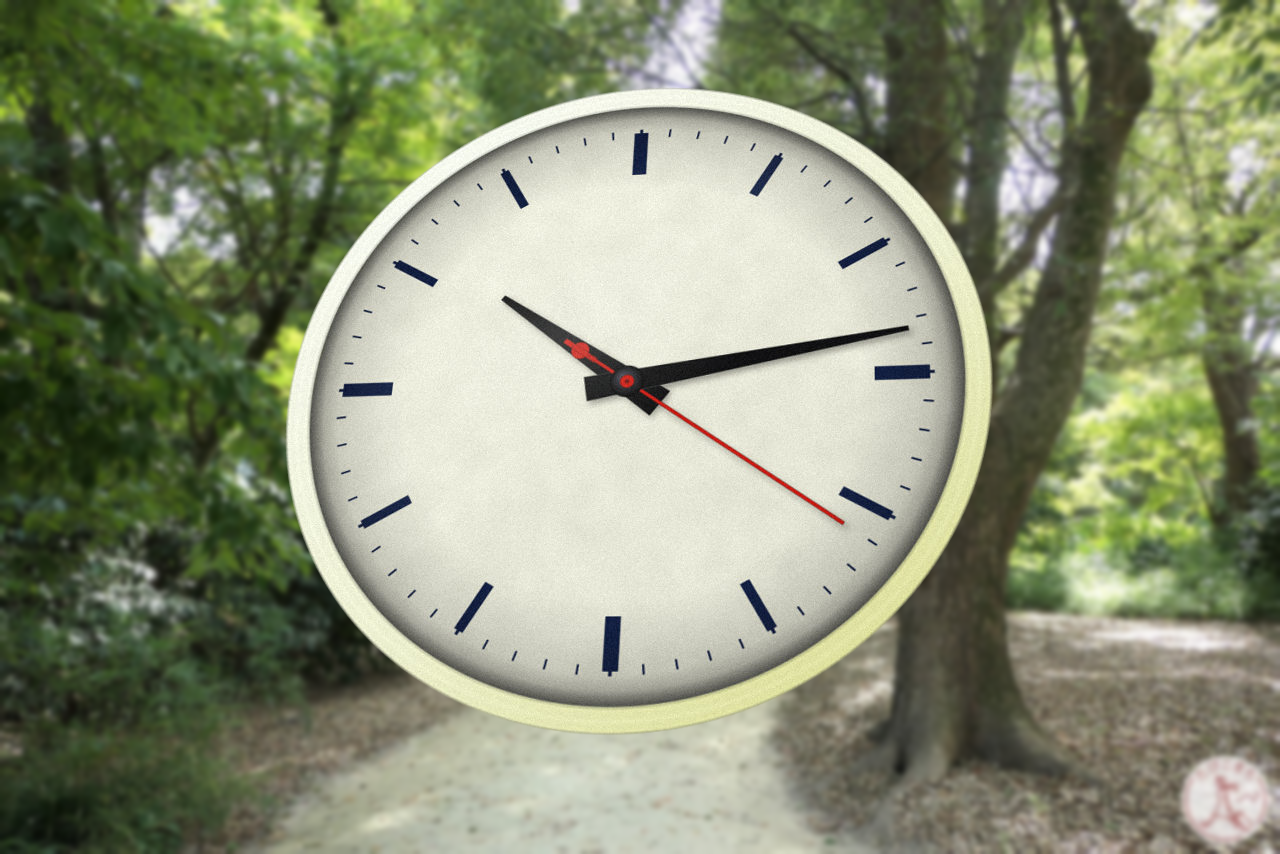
10:13:21
